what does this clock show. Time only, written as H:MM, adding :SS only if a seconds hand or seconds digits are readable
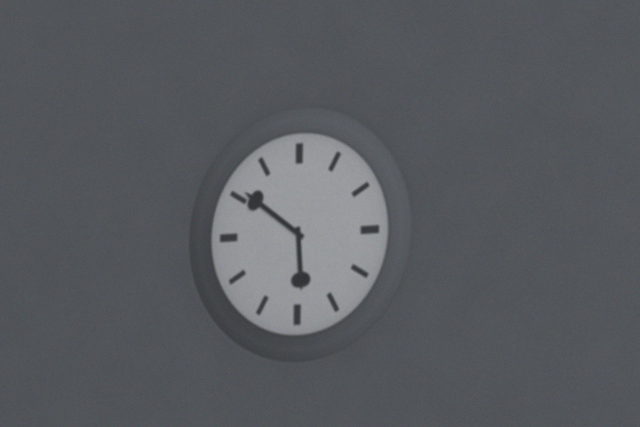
5:51
